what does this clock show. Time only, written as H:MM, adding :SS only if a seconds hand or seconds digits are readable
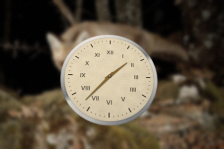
1:37
